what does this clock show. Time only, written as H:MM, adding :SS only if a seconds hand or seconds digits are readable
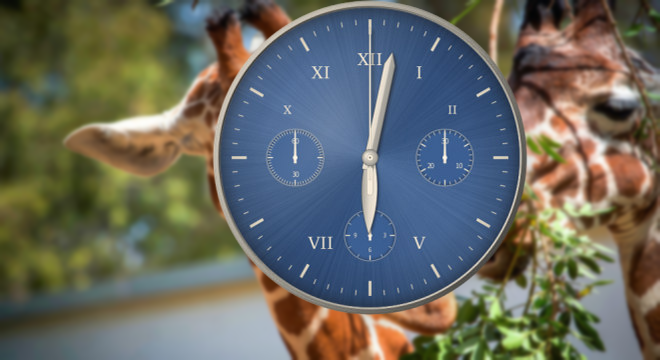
6:02
